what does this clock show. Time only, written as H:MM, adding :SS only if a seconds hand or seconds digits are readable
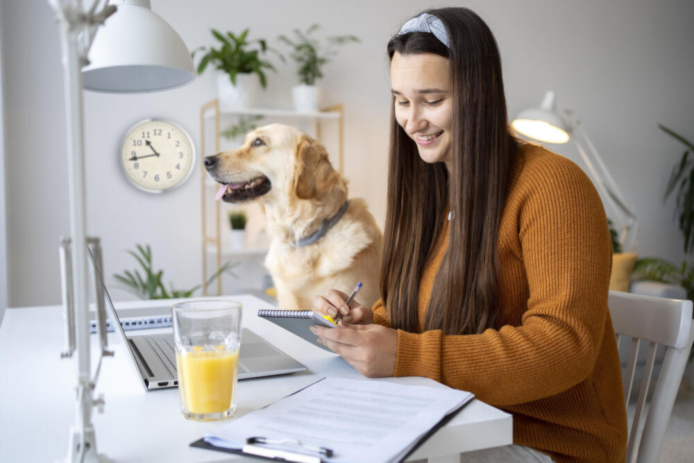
10:43
